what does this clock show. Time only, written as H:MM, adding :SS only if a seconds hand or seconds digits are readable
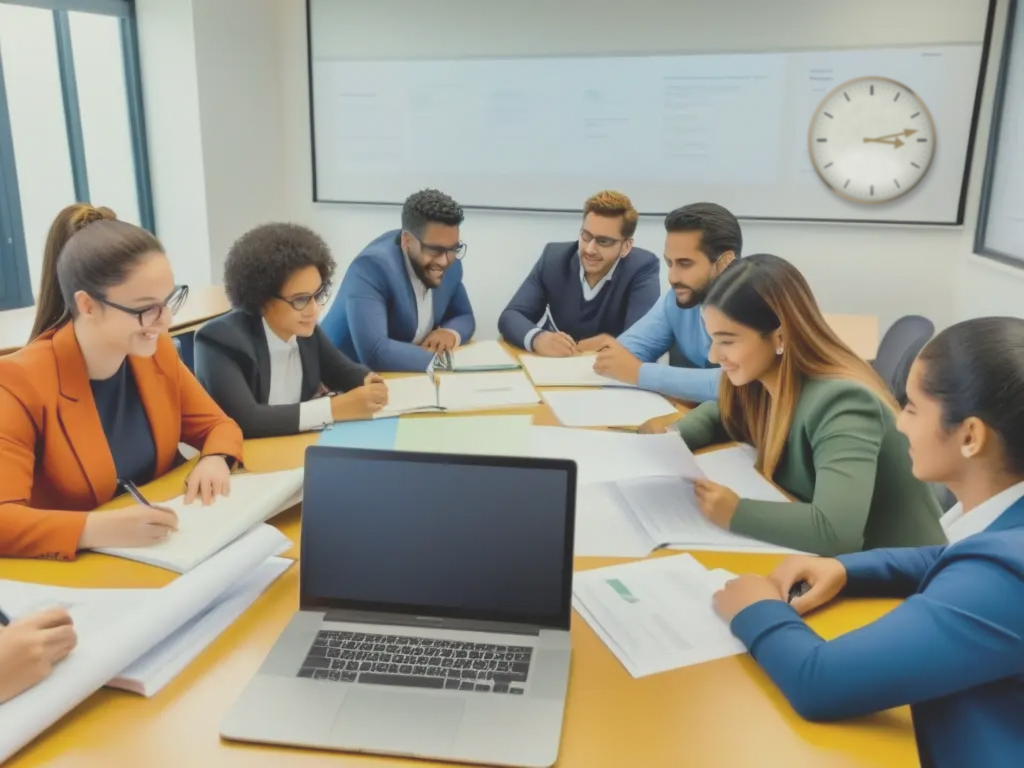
3:13
